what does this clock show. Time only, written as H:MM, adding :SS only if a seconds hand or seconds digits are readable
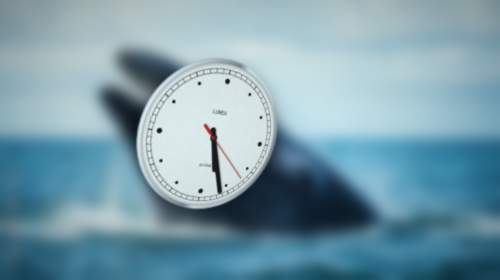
5:26:22
